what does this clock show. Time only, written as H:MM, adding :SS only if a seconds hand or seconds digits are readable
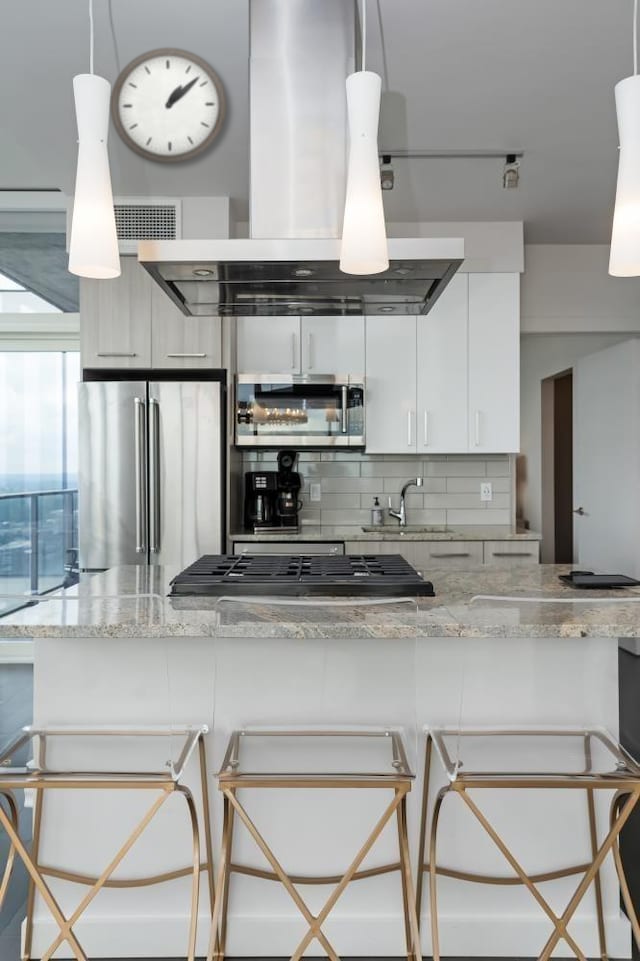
1:08
